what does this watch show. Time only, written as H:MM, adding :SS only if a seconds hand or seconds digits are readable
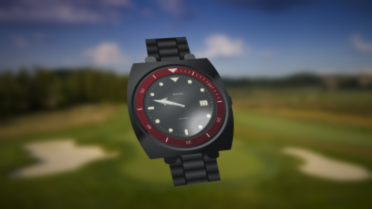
9:48
